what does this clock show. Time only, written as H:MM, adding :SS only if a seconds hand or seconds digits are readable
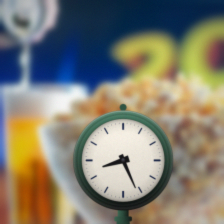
8:26
